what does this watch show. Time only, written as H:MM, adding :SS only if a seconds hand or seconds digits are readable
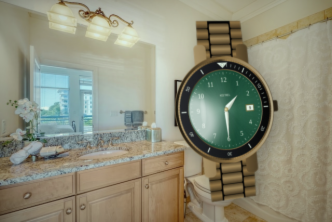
1:30
